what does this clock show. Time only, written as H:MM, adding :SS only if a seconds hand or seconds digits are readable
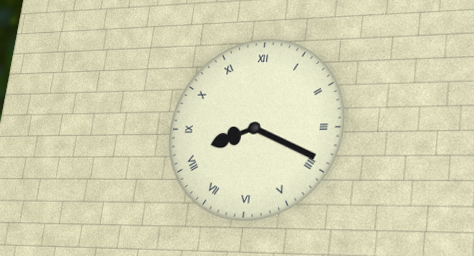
8:19
